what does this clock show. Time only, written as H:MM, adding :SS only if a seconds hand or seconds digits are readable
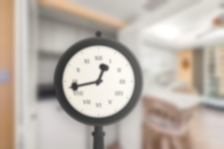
12:43
